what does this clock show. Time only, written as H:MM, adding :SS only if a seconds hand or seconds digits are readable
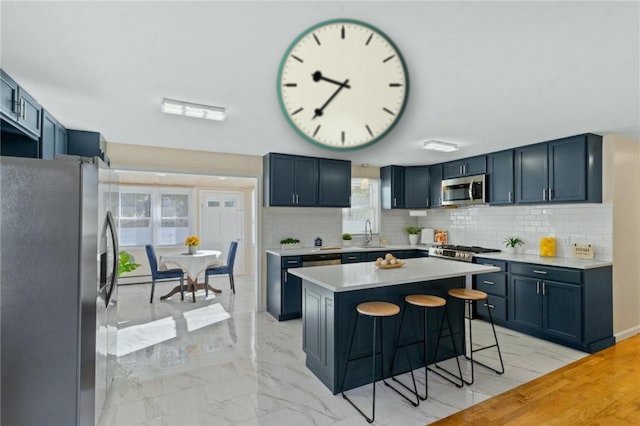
9:37
